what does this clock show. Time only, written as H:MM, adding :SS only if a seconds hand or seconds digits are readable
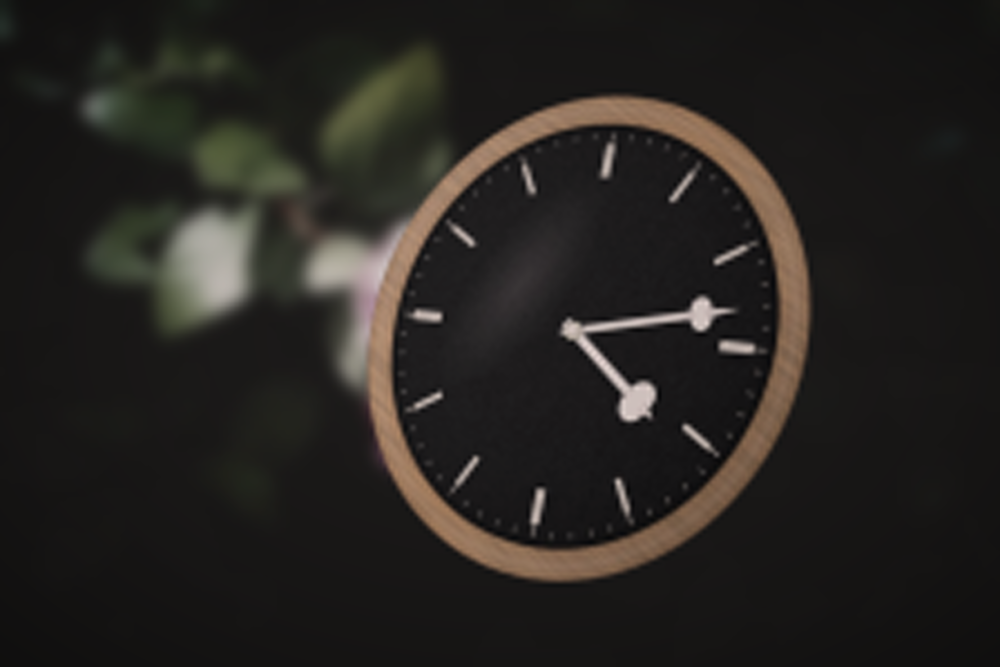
4:13
